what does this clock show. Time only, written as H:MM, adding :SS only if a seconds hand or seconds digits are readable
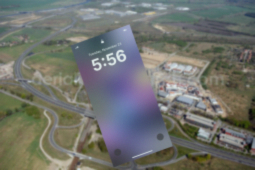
5:56
